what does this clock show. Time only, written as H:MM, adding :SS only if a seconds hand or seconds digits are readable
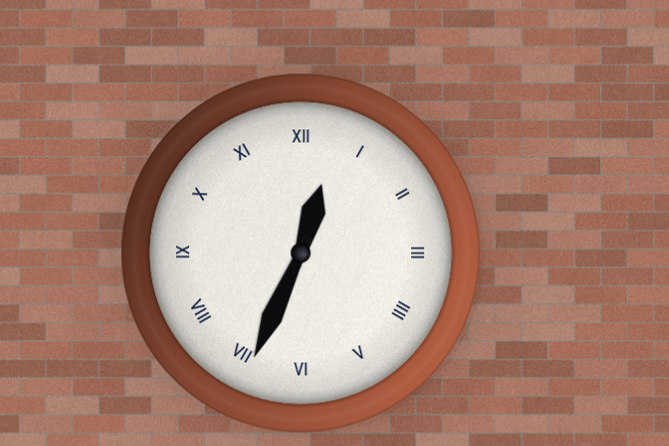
12:34
